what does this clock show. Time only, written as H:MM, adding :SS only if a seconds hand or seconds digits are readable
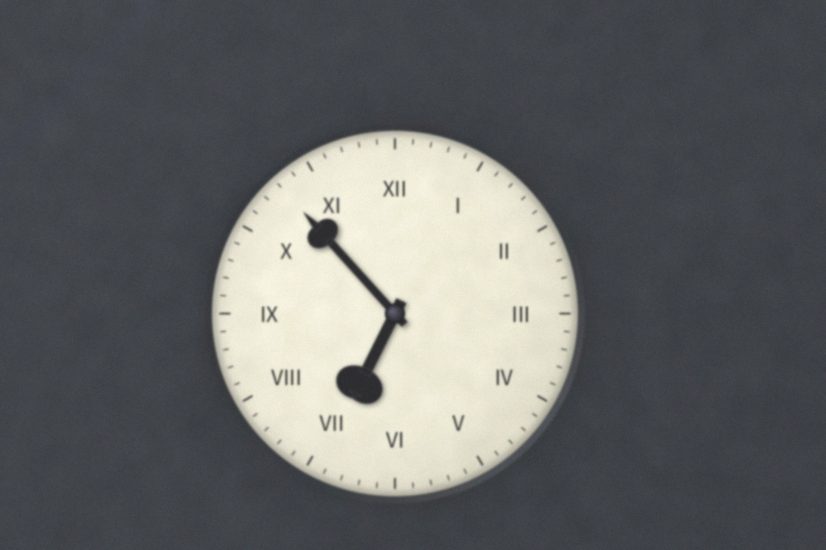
6:53
